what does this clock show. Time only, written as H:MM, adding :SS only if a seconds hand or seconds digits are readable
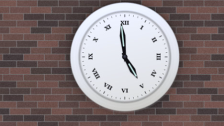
4:59
